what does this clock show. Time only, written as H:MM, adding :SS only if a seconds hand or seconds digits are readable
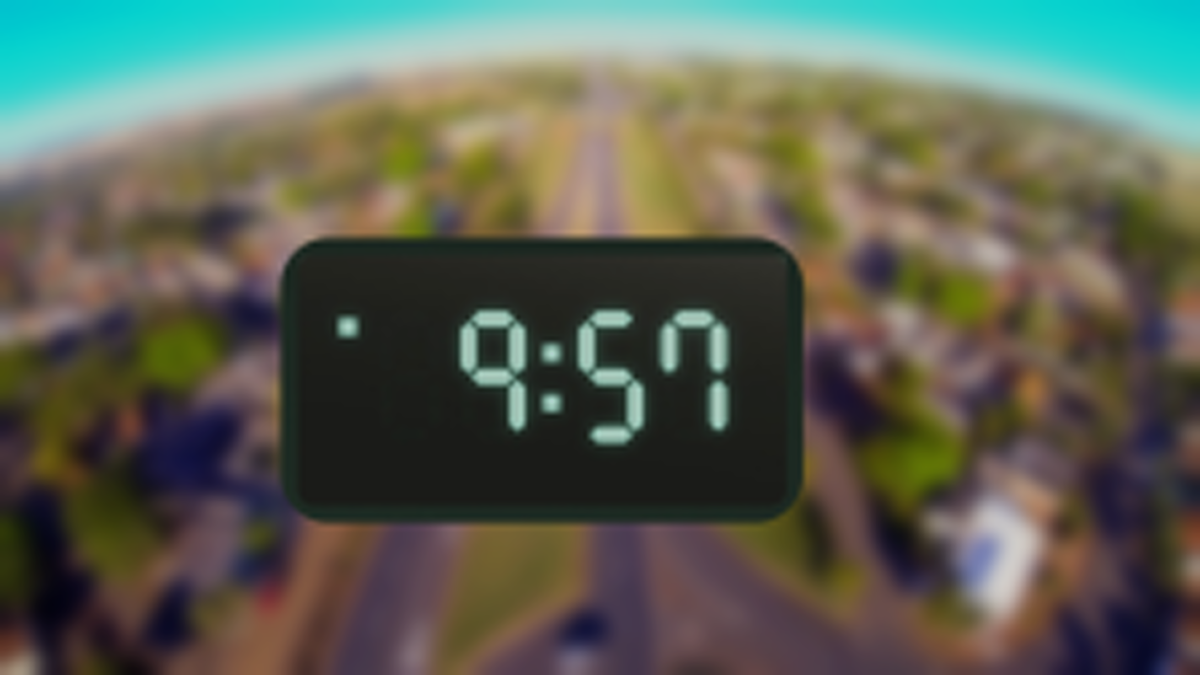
9:57
